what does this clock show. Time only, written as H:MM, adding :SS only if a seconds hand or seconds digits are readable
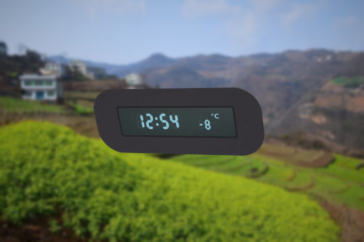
12:54
